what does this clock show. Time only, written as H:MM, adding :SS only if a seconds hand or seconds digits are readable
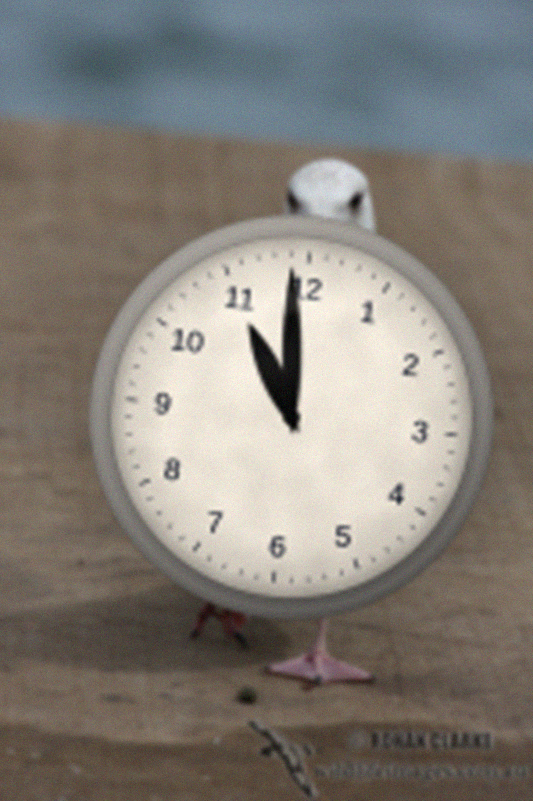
10:59
